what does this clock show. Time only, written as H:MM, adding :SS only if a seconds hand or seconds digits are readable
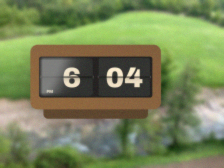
6:04
